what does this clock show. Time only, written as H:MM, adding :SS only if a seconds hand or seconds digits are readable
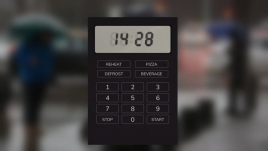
14:28
